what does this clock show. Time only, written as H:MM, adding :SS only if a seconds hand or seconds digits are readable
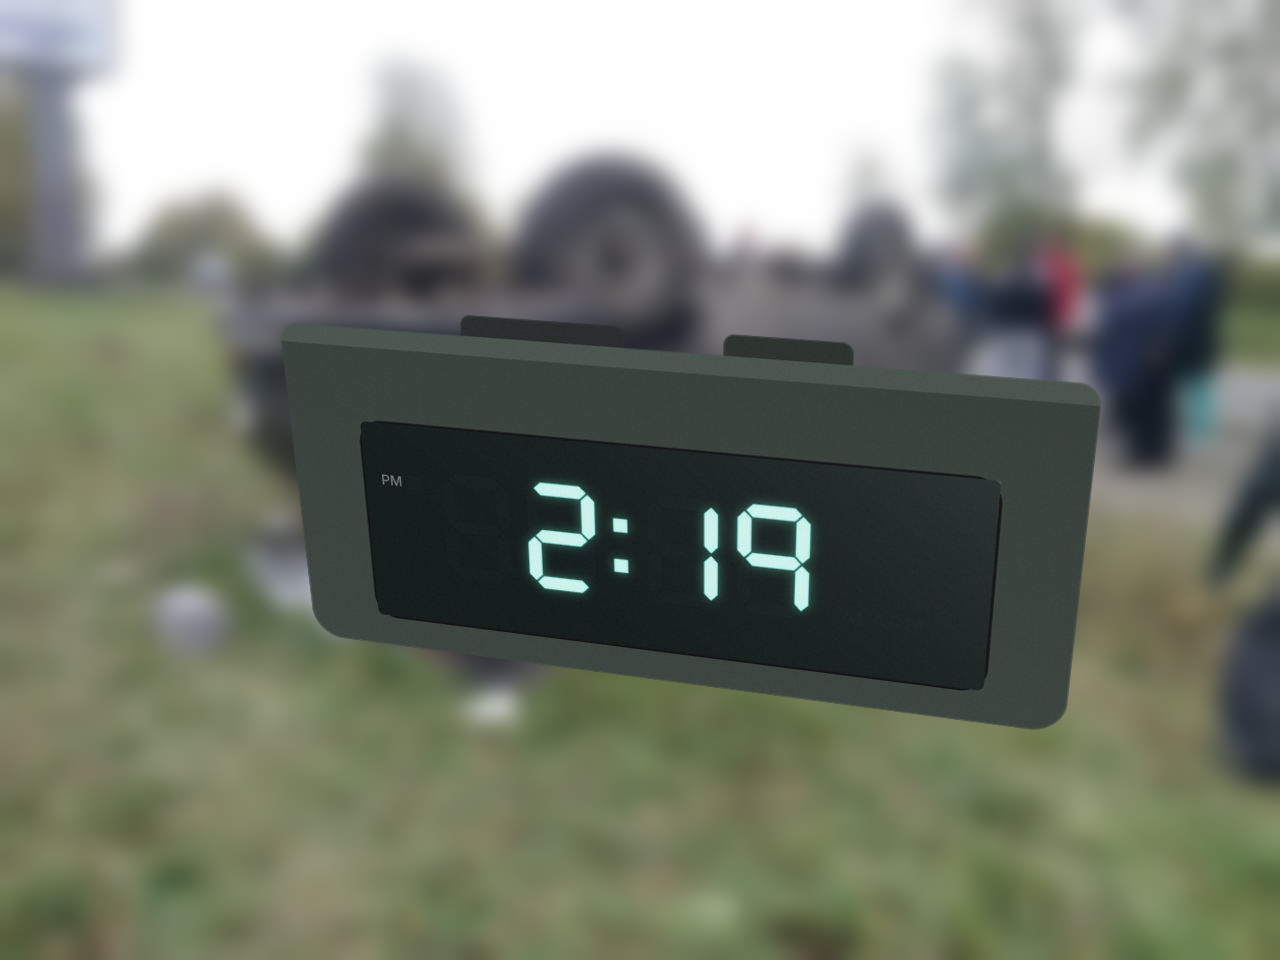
2:19
